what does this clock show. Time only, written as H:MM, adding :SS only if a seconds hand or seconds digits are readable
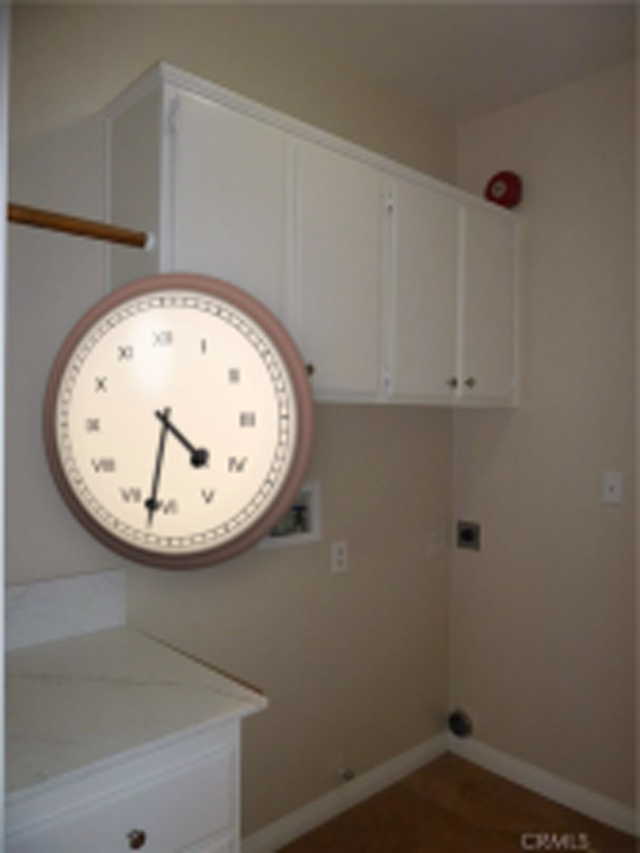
4:32
